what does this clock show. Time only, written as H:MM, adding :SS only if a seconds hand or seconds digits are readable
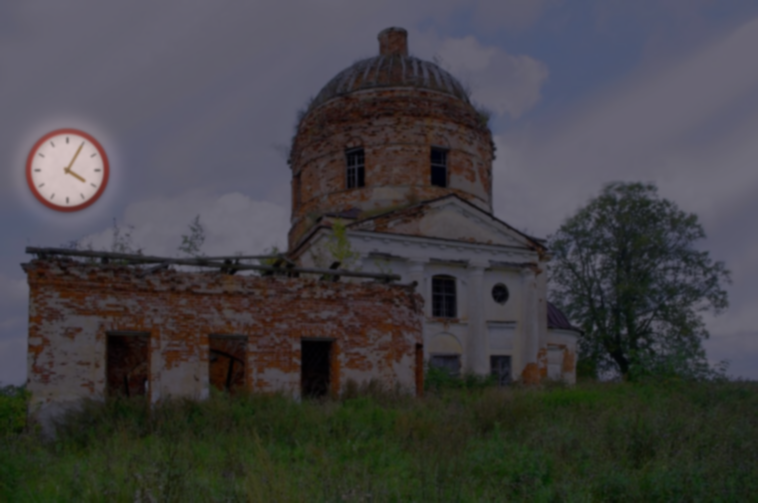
4:05
